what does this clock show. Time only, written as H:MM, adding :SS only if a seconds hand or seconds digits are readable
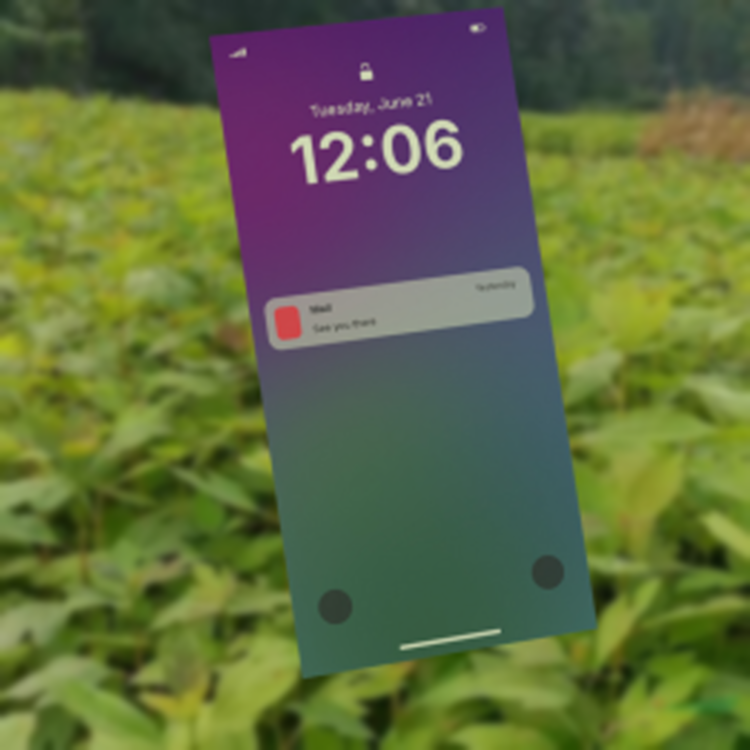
12:06
